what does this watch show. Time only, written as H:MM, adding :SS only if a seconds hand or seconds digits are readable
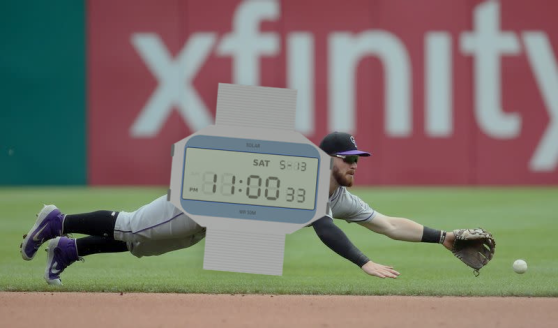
11:00:33
